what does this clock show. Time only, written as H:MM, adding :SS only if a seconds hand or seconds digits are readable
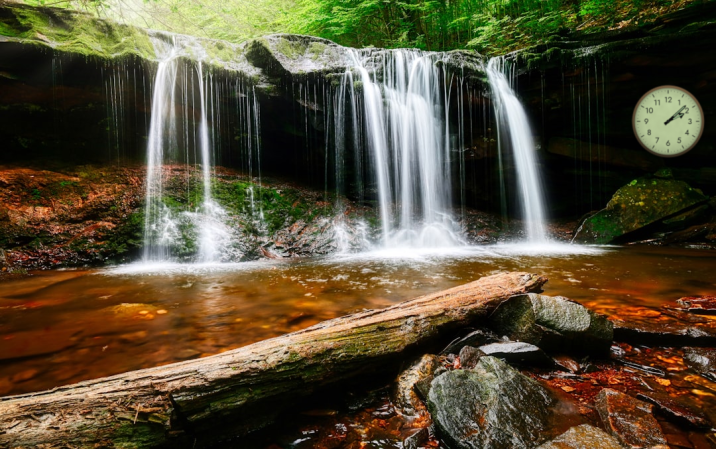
2:08
